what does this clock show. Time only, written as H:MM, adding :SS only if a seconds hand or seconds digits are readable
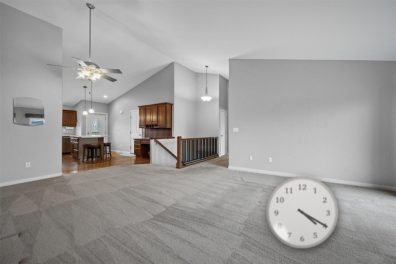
4:20
